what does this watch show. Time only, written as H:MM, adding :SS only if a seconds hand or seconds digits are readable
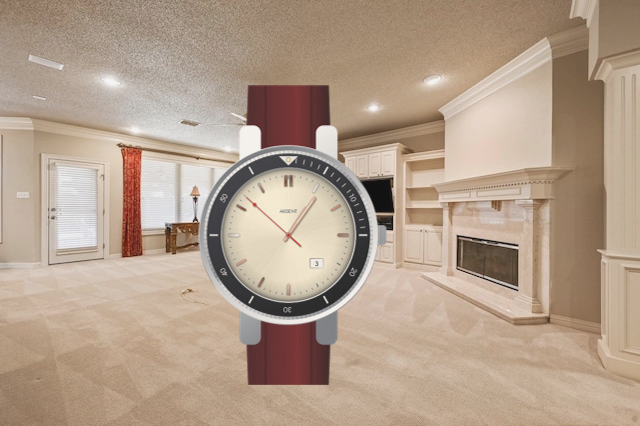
1:05:52
